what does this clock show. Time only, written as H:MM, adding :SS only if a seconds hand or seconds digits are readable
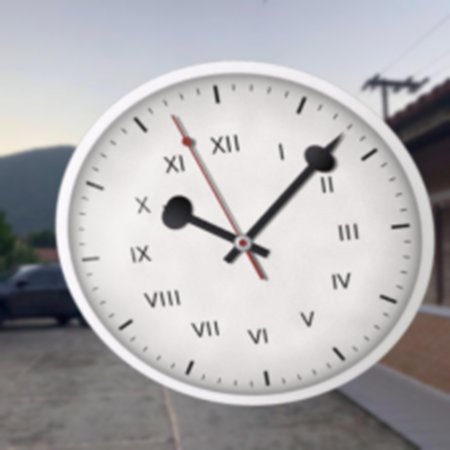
10:07:57
